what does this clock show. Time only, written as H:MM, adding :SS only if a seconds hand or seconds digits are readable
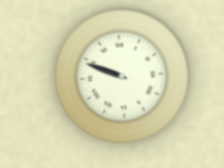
9:49
